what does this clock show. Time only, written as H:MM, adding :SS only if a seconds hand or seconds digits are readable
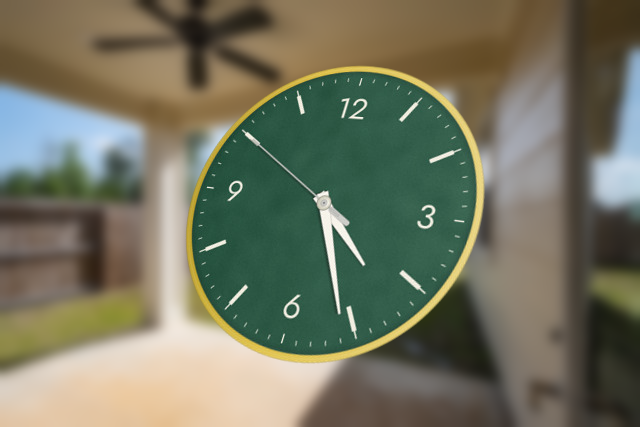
4:25:50
